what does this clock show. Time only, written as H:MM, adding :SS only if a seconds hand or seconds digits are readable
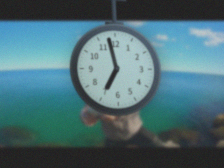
6:58
